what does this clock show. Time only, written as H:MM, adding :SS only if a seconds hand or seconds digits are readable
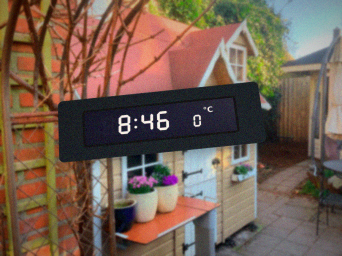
8:46
